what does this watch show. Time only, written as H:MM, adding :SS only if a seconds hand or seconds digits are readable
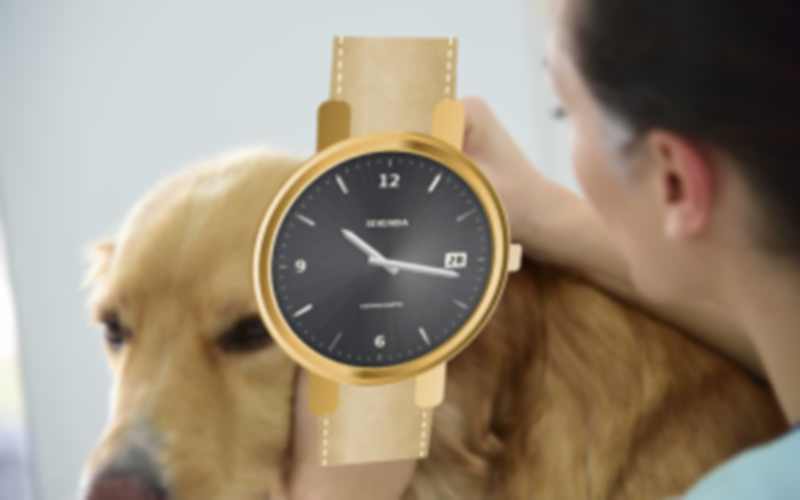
10:17
